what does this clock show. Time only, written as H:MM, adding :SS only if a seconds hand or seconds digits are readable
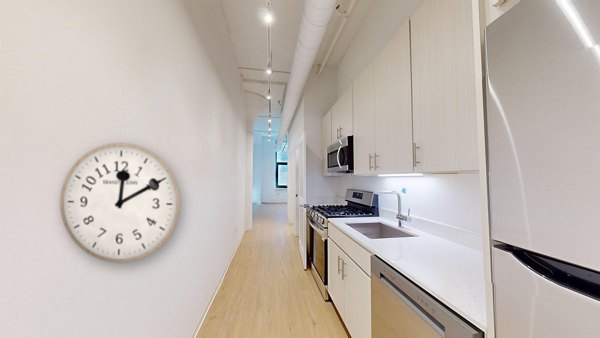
12:10
